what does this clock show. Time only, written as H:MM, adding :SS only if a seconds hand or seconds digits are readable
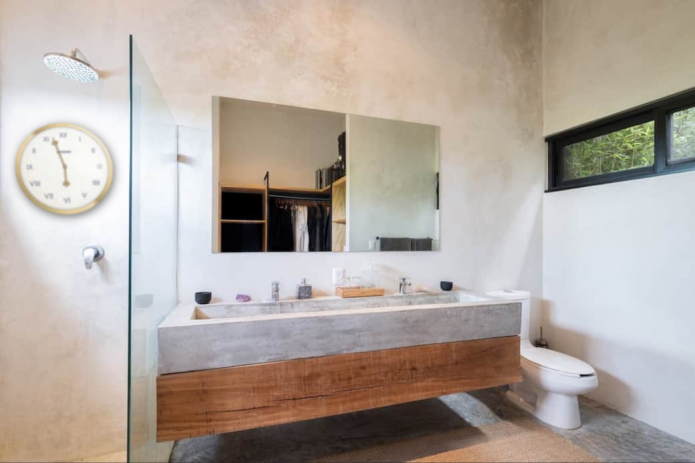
5:57
